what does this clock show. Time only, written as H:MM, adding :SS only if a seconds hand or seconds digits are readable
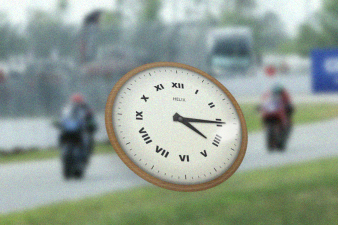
4:15
